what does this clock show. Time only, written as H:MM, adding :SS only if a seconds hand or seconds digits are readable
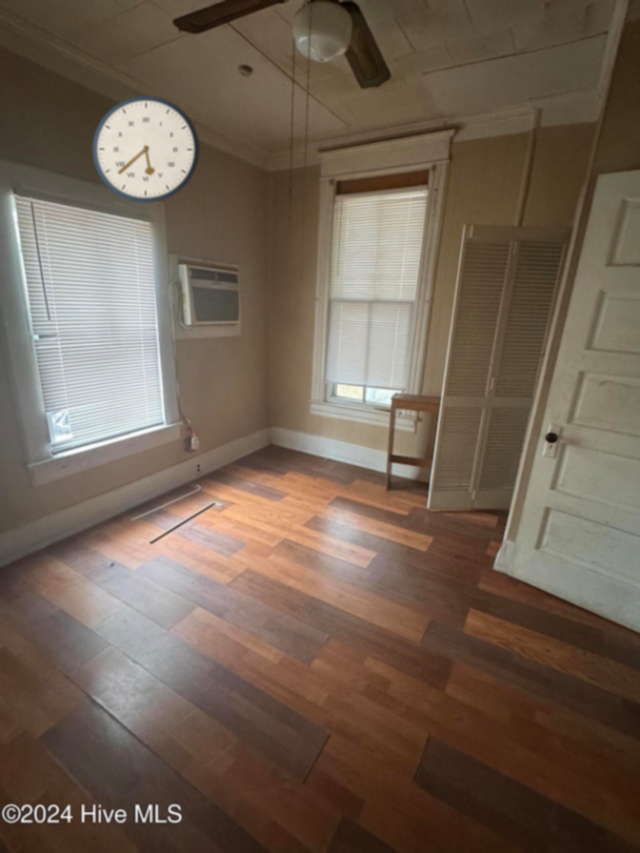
5:38
